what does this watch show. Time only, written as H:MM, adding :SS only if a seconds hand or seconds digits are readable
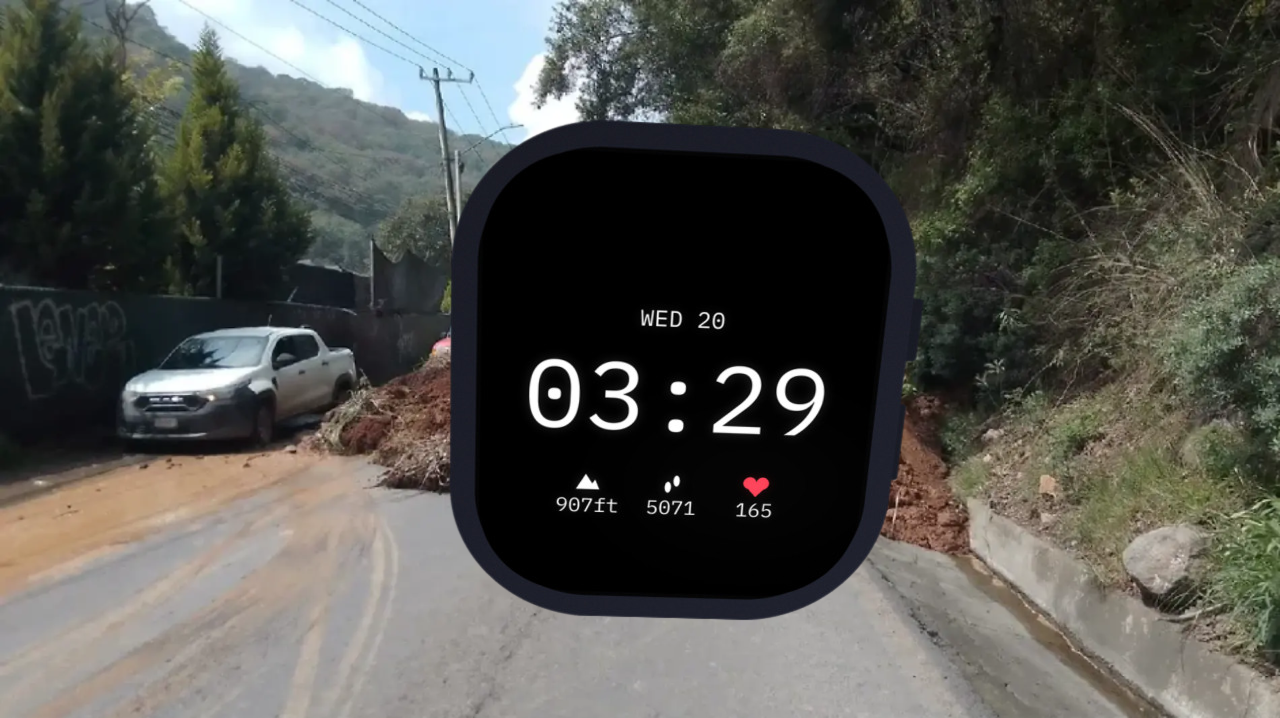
3:29
